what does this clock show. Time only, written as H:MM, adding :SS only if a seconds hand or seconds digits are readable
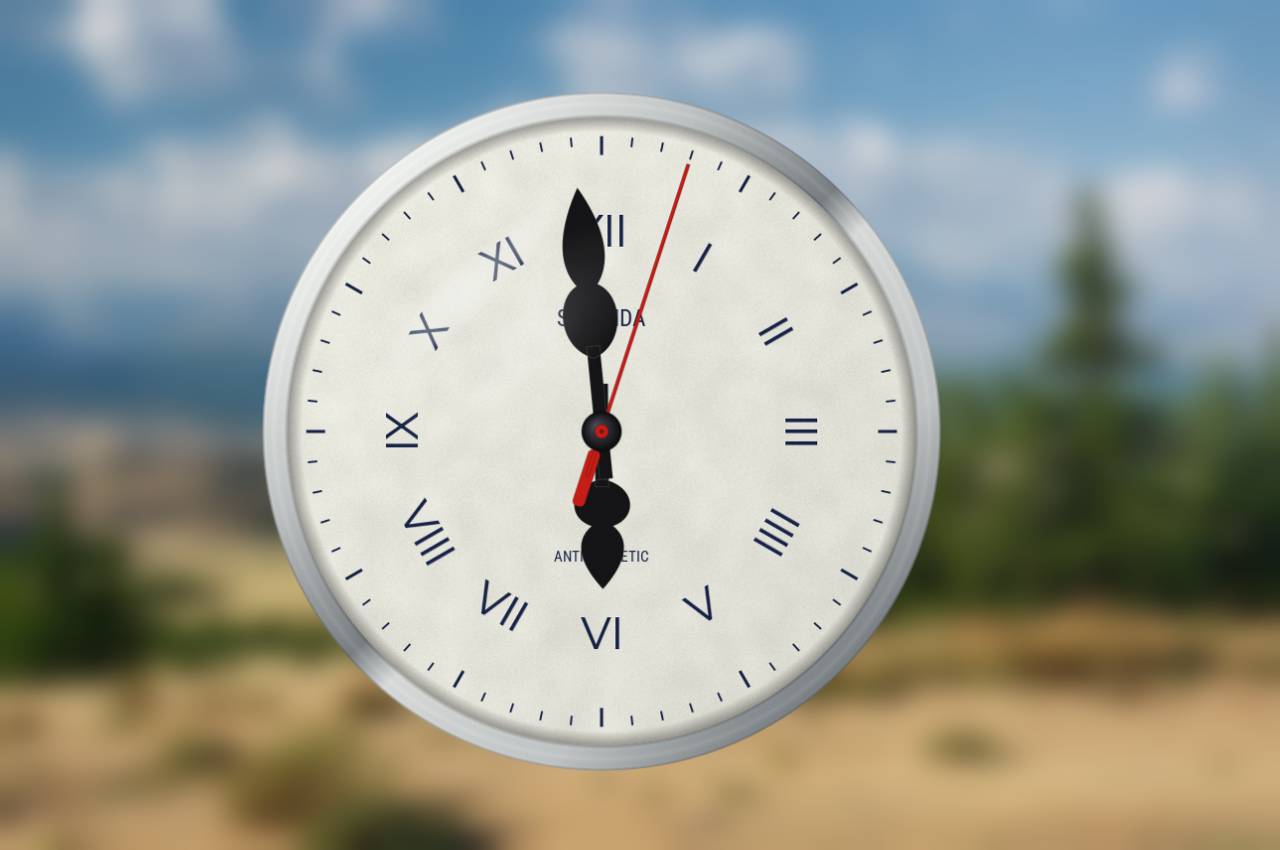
5:59:03
